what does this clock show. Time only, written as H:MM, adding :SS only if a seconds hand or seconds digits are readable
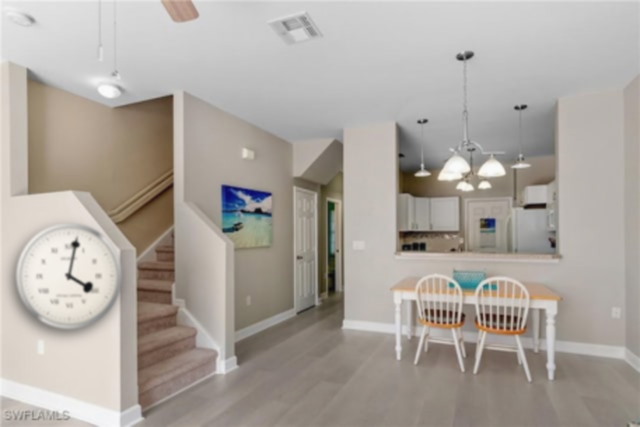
4:02
